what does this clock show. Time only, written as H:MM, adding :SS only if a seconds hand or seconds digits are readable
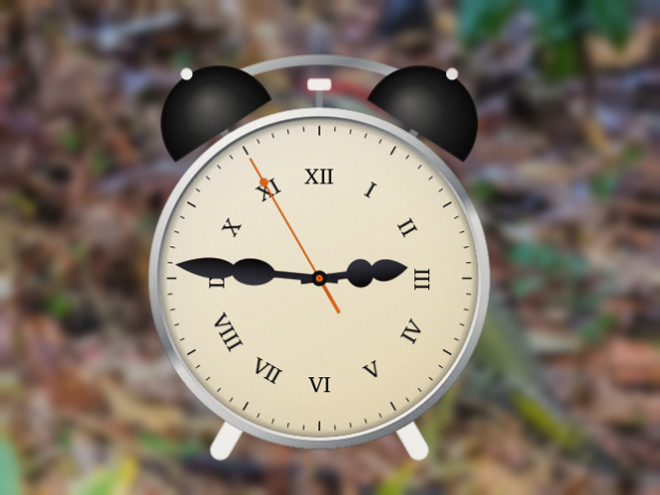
2:45:55
